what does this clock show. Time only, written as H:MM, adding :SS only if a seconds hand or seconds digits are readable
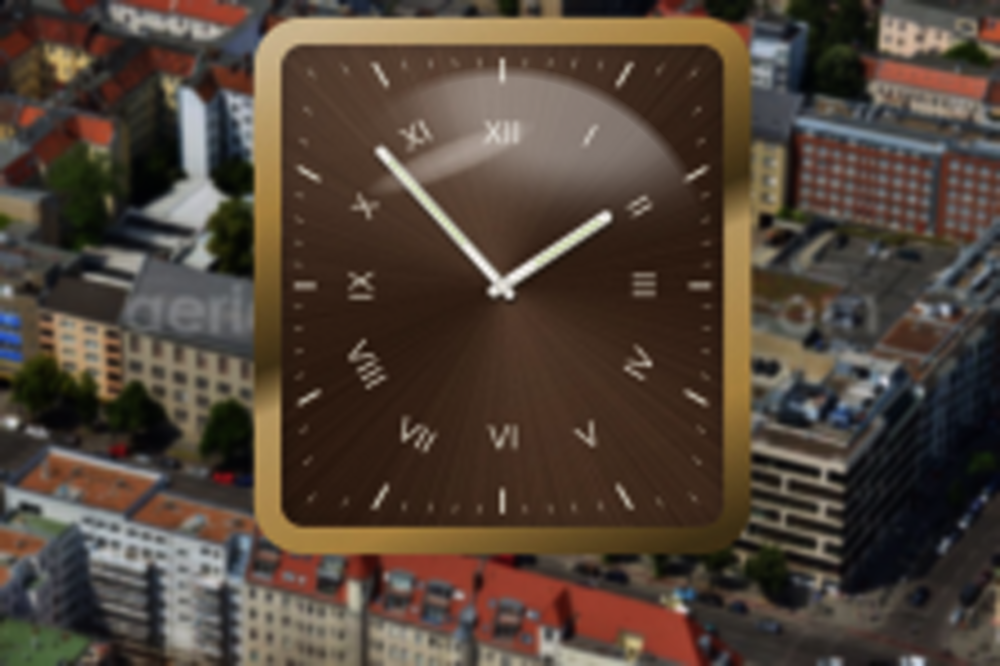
1:53
